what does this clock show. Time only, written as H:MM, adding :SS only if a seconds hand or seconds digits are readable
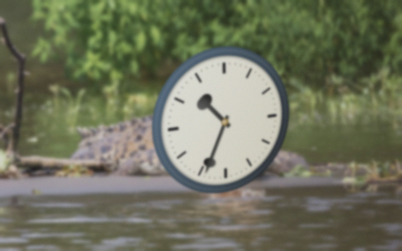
10:34
